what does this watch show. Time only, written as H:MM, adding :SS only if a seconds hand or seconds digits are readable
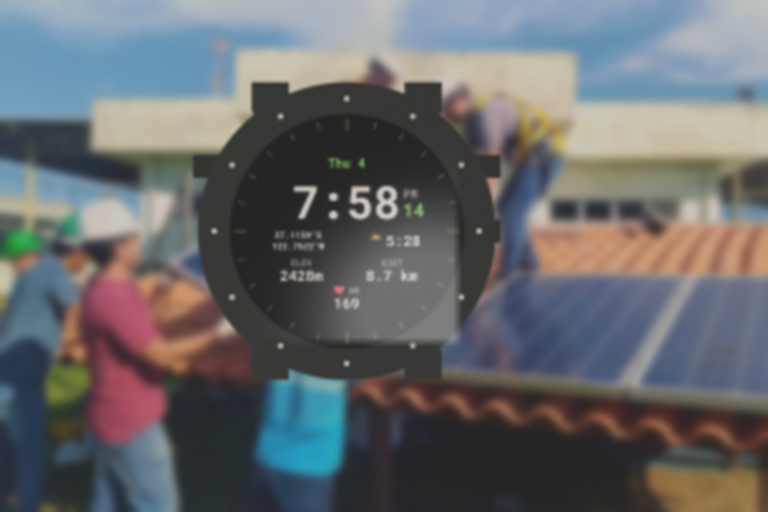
7:58
